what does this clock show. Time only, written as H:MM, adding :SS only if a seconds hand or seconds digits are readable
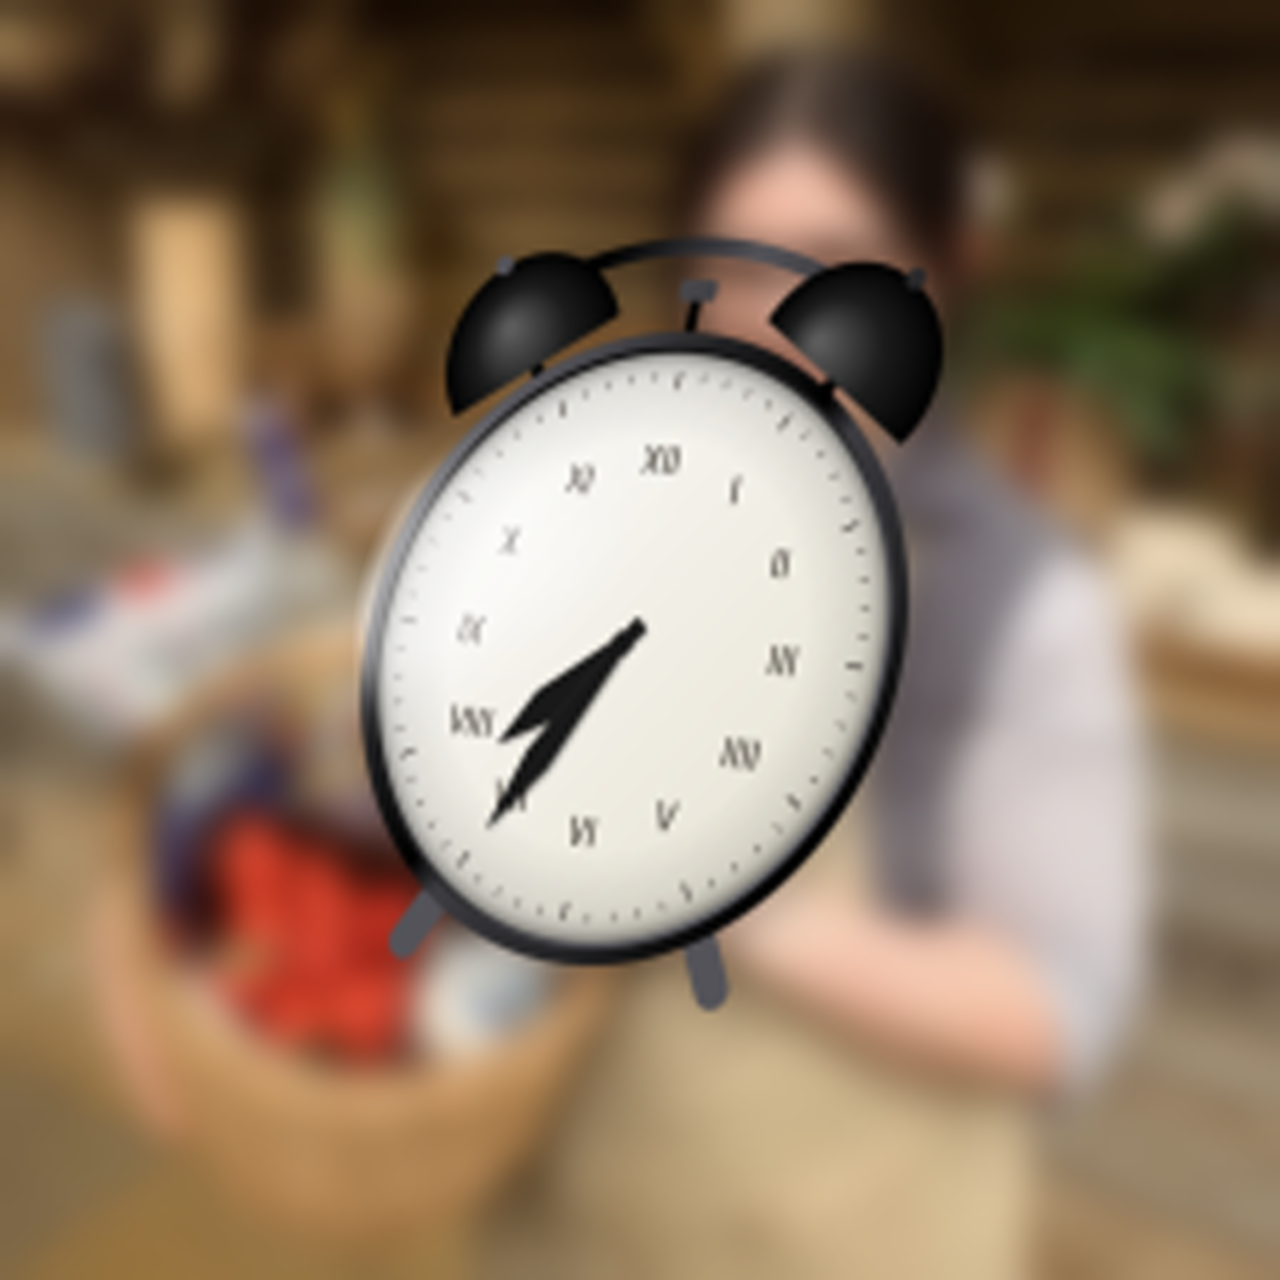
7:35
